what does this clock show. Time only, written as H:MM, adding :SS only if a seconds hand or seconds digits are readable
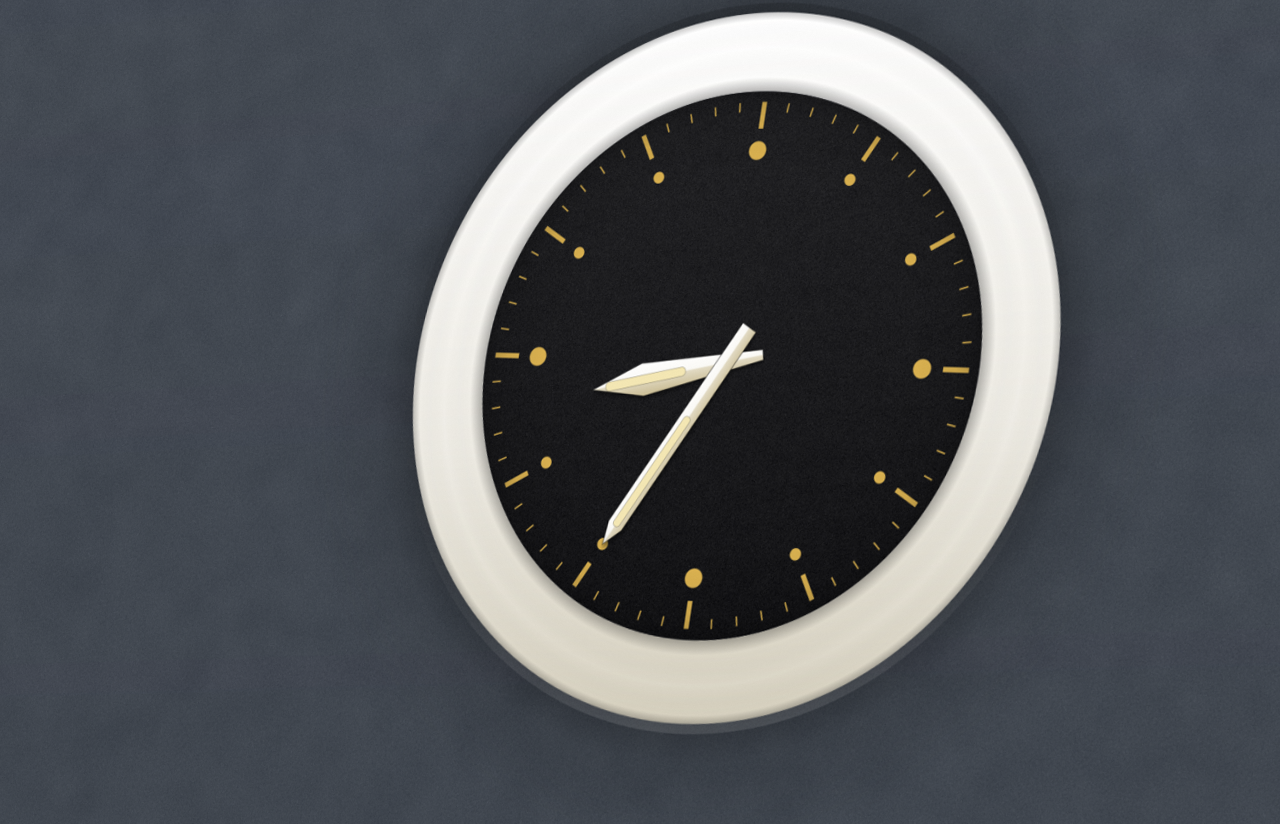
8:35
